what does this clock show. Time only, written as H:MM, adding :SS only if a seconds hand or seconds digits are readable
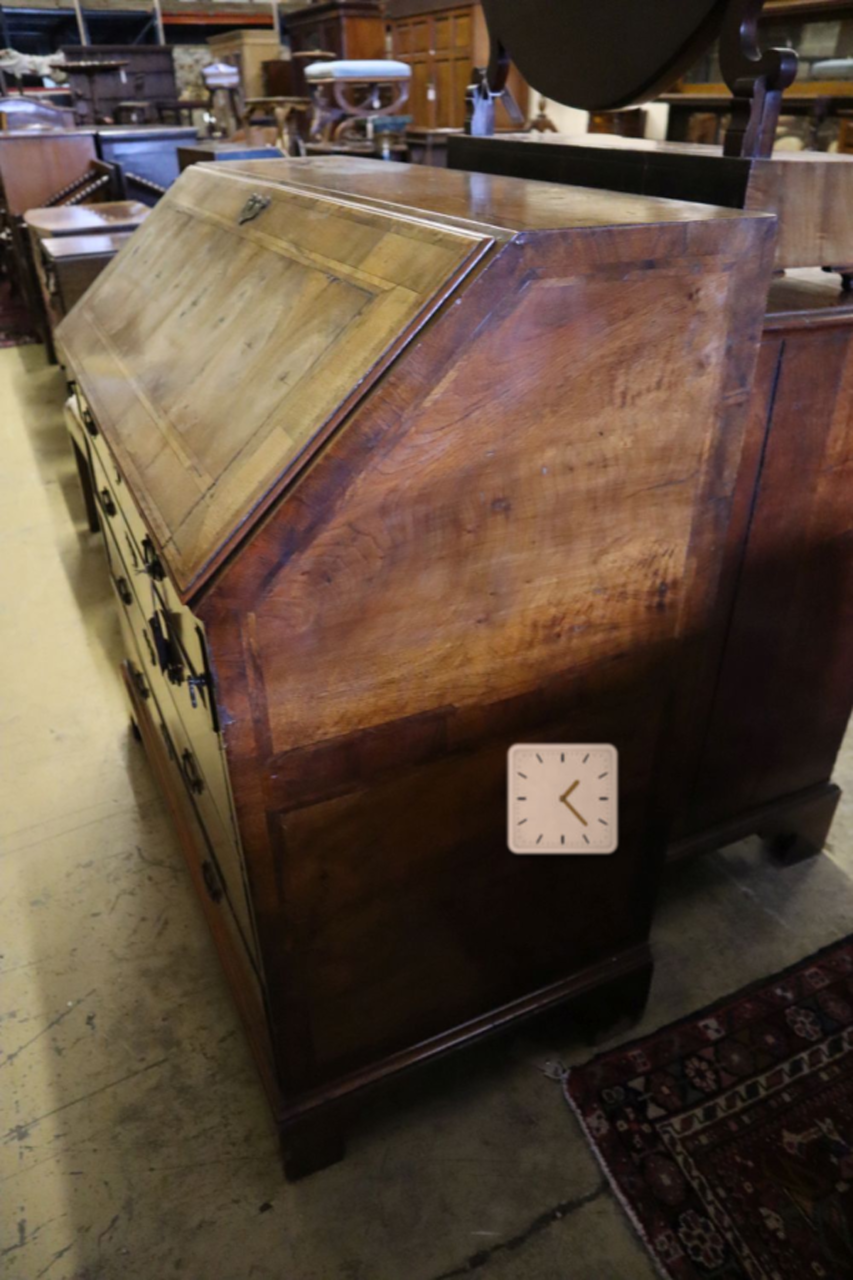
1:23
